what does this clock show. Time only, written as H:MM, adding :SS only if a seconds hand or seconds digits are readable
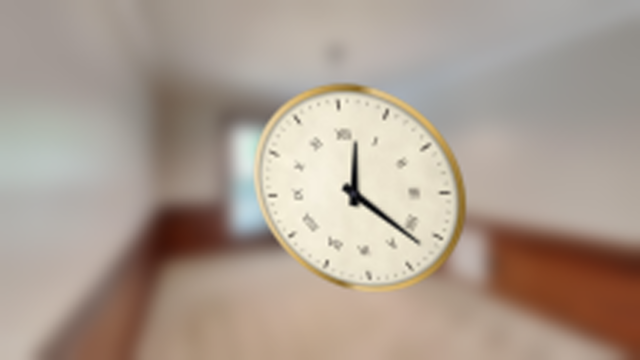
12:22
